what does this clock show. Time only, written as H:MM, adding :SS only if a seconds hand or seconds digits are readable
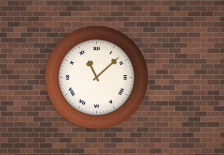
11:08
